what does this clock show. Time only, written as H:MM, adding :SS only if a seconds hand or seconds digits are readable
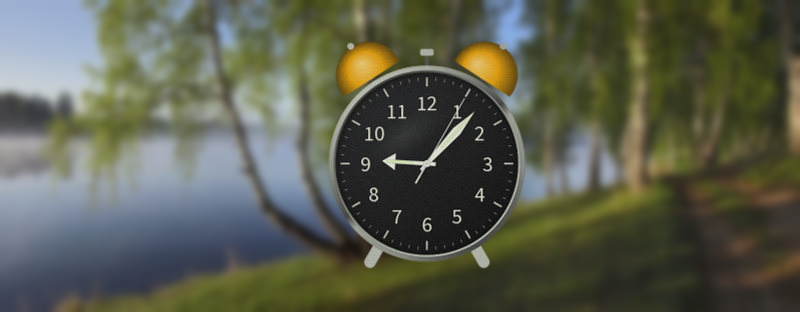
9:07:05
